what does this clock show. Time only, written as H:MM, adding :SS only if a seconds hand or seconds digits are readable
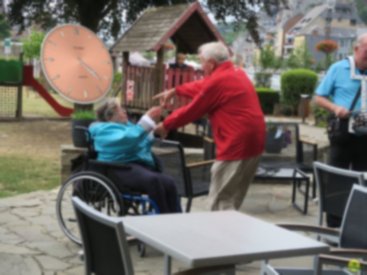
4:22
